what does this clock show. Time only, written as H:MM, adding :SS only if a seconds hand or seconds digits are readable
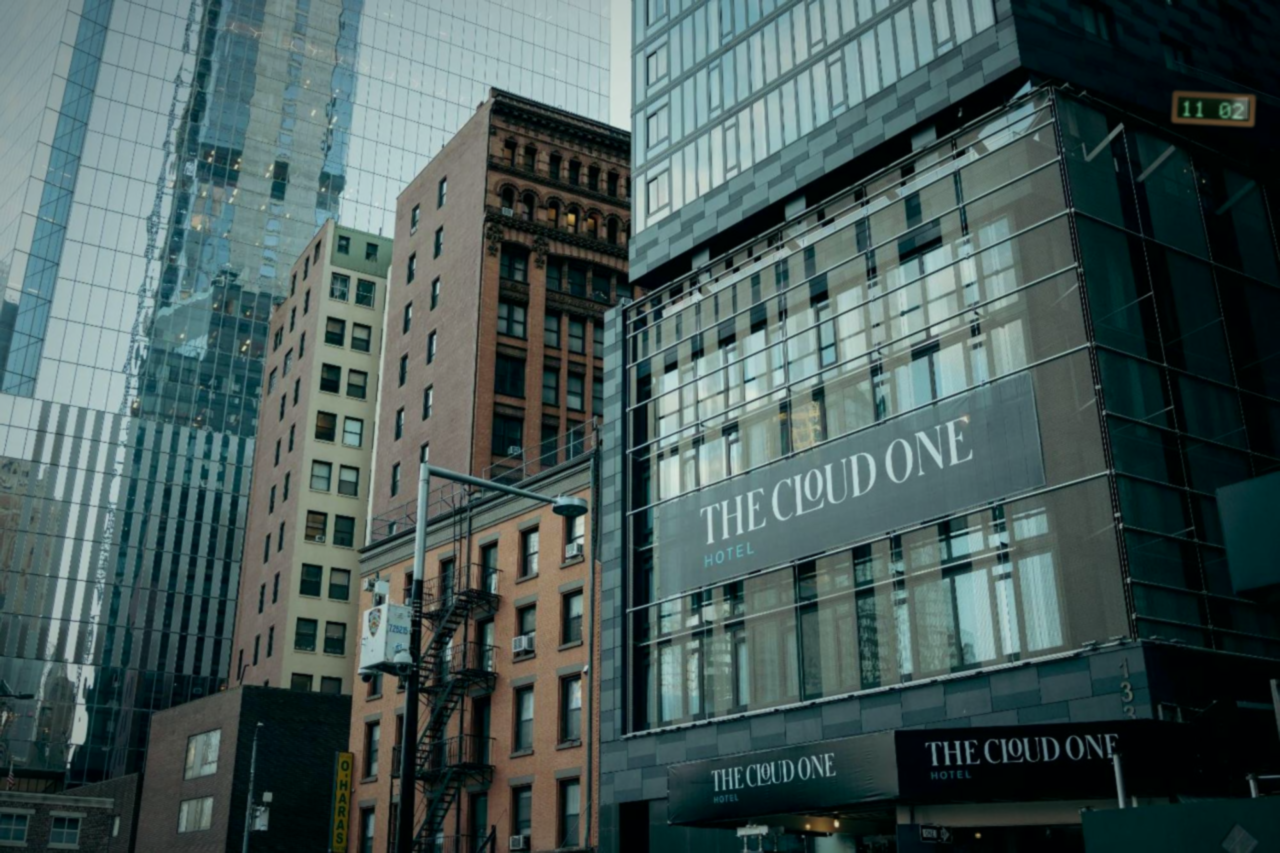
11:02
